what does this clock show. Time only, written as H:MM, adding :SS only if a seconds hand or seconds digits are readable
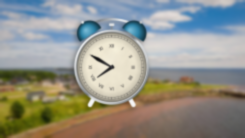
7:50
